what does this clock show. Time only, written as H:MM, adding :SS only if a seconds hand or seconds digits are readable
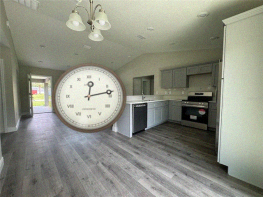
12:13
